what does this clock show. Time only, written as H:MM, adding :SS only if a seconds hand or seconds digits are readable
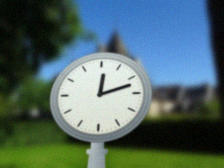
12:12
